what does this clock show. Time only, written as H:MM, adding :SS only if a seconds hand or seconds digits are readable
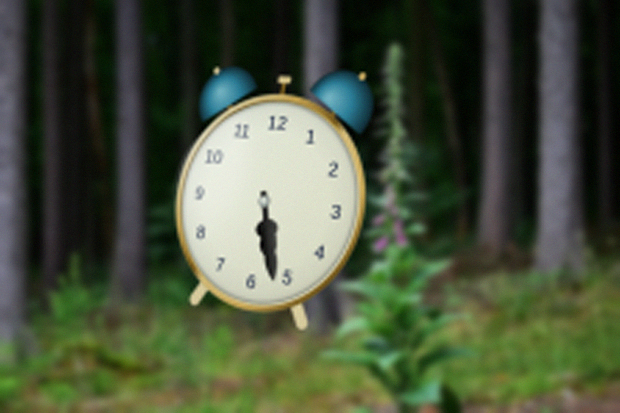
5:27
